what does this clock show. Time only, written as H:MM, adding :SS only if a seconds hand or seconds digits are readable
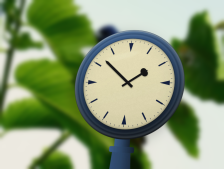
1:52
